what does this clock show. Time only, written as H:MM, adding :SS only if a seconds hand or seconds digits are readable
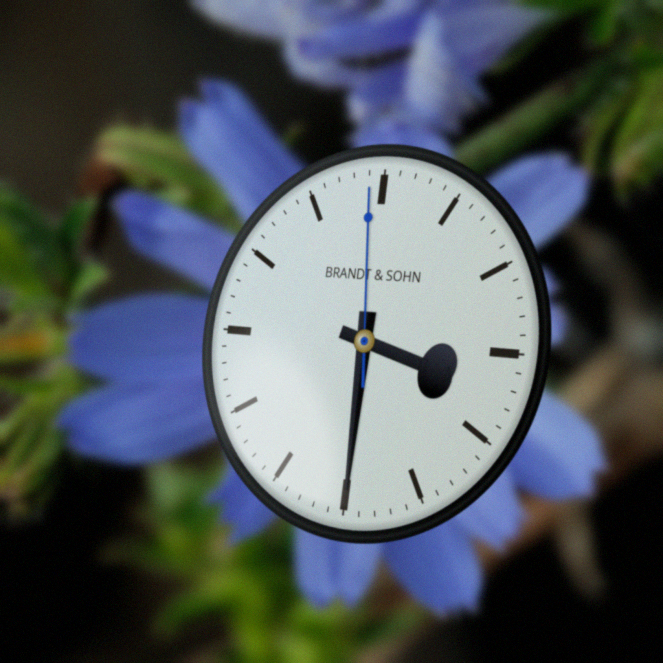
3:29:59
